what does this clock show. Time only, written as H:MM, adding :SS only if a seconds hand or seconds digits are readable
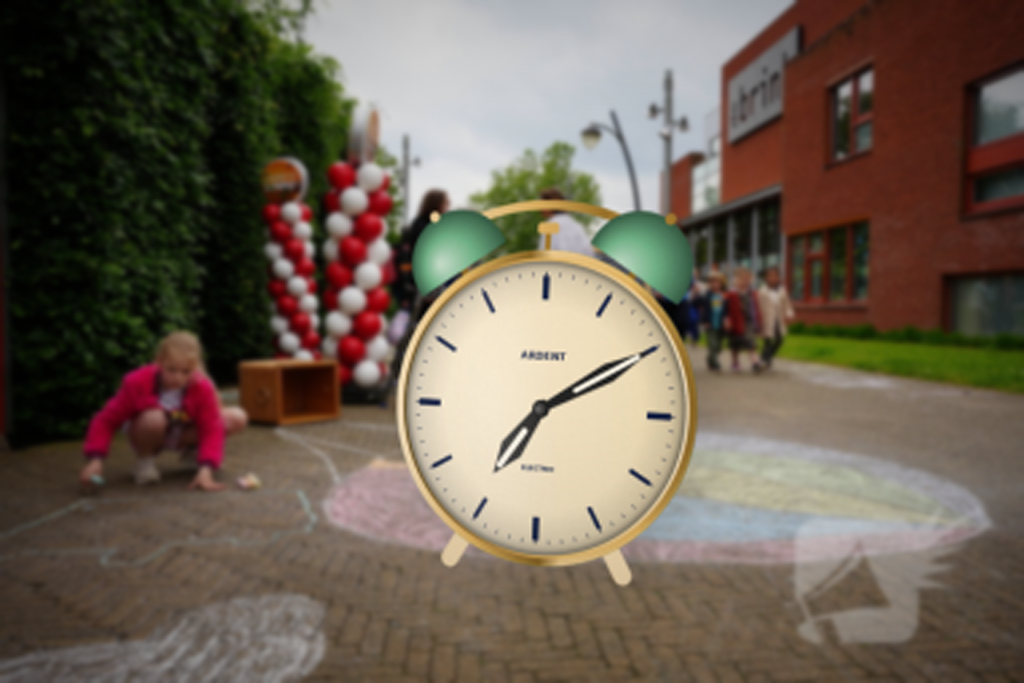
7:10
